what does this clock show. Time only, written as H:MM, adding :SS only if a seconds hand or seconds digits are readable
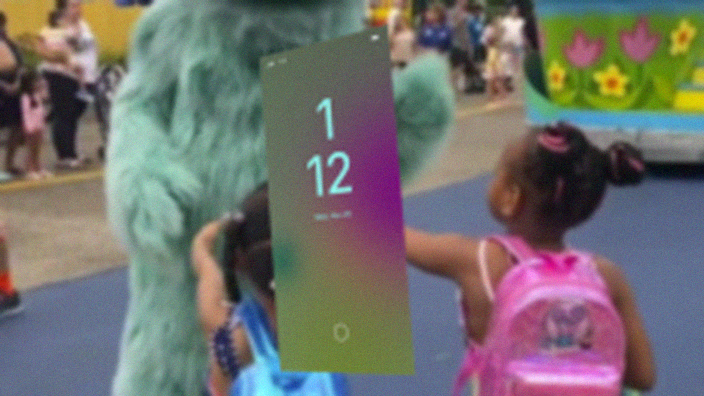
1:12
